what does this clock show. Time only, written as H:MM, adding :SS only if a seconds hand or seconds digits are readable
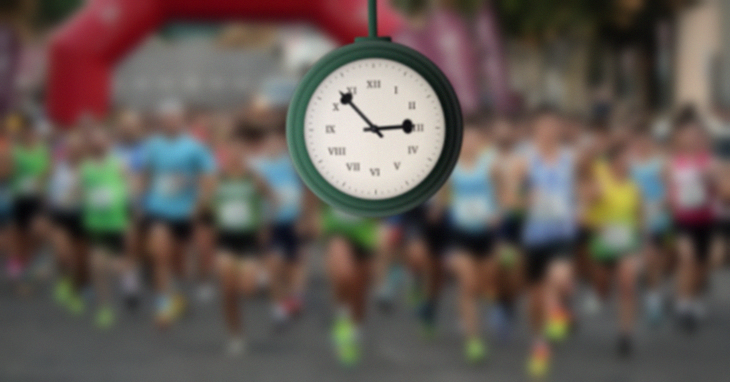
2:53
